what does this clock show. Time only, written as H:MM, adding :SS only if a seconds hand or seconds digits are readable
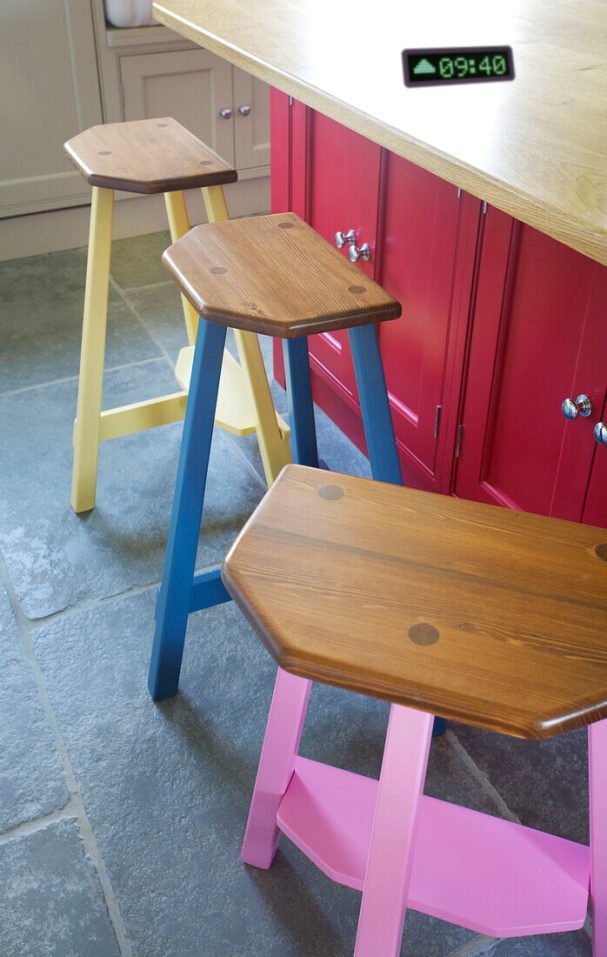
9:40
